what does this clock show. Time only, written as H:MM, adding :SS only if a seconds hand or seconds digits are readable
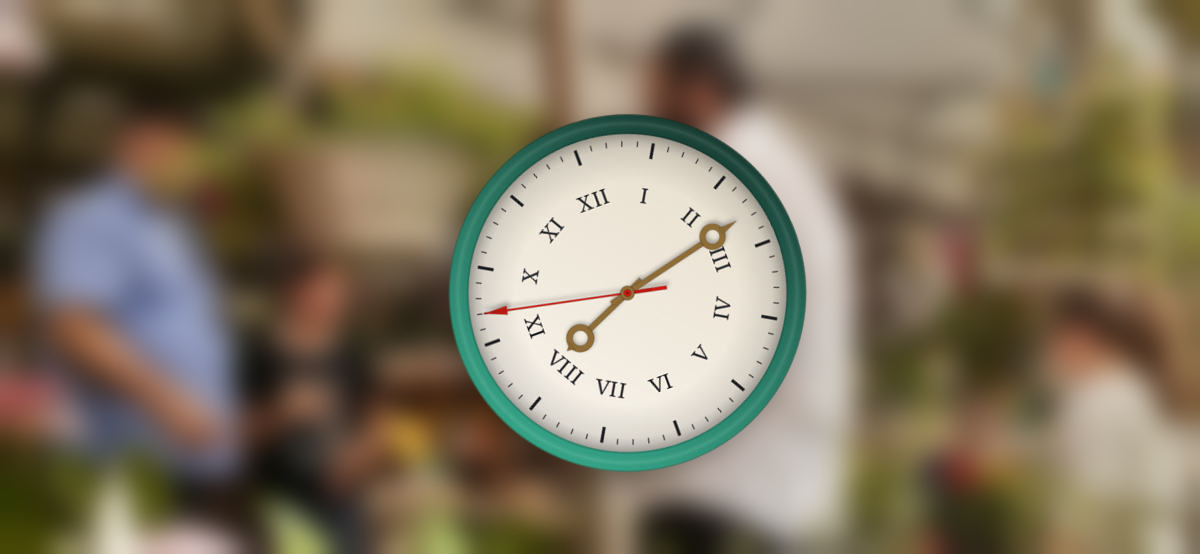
8:12:47
